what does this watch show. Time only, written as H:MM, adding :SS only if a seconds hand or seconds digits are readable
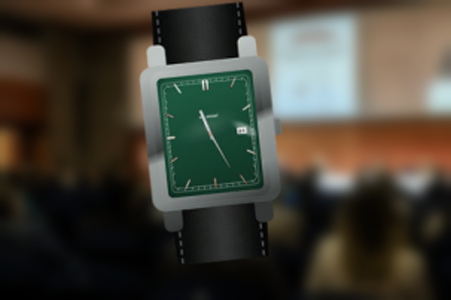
11:26
